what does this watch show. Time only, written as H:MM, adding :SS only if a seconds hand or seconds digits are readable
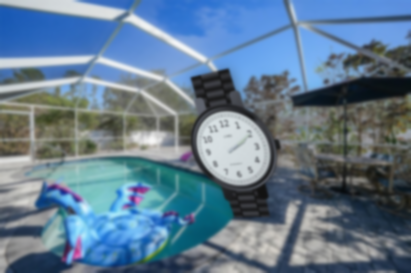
2:10
